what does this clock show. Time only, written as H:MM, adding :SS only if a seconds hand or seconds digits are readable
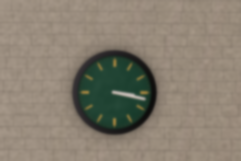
3:17
